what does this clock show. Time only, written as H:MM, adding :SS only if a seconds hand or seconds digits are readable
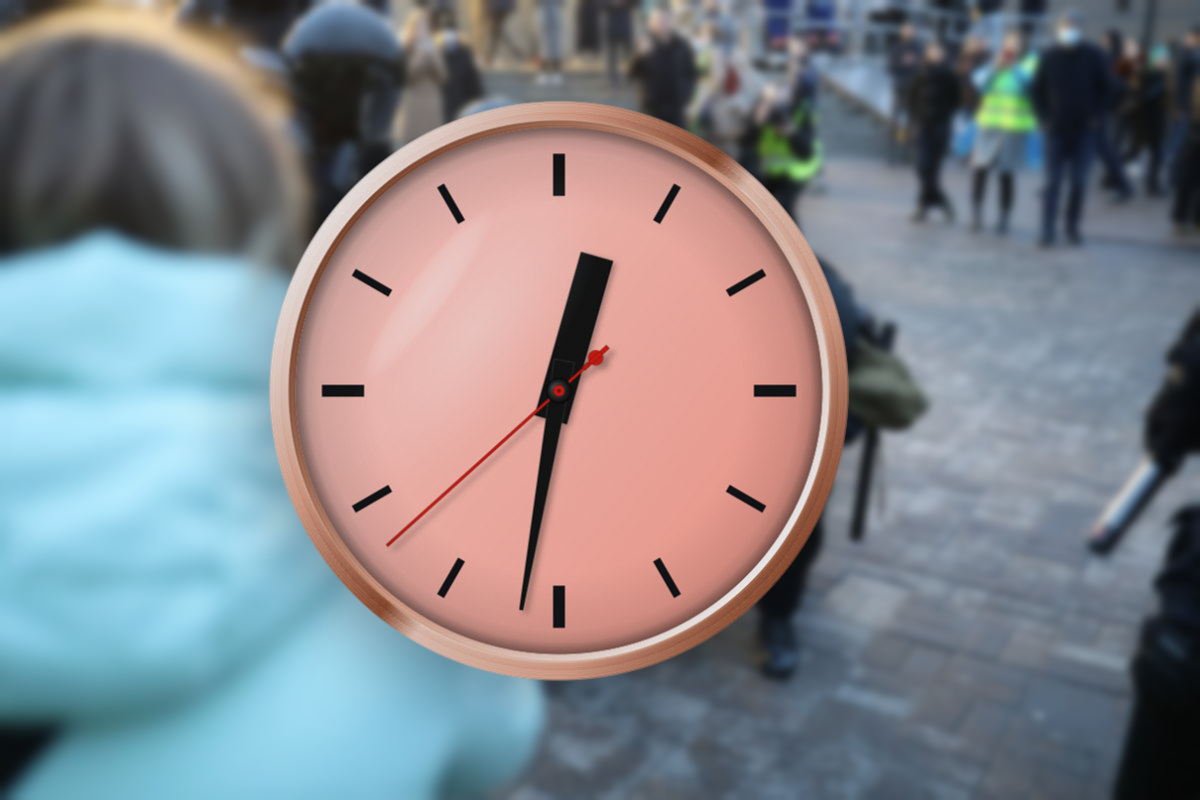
12:31:38
